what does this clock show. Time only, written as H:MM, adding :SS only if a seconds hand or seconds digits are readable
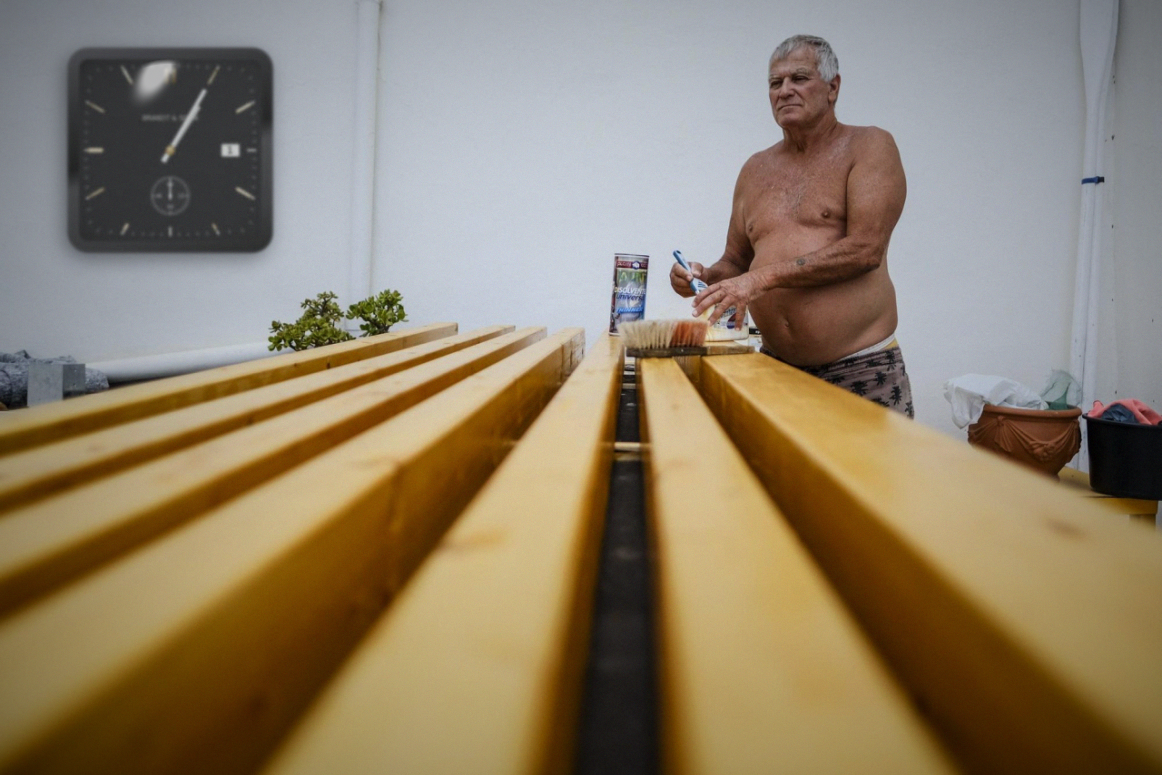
1:05
